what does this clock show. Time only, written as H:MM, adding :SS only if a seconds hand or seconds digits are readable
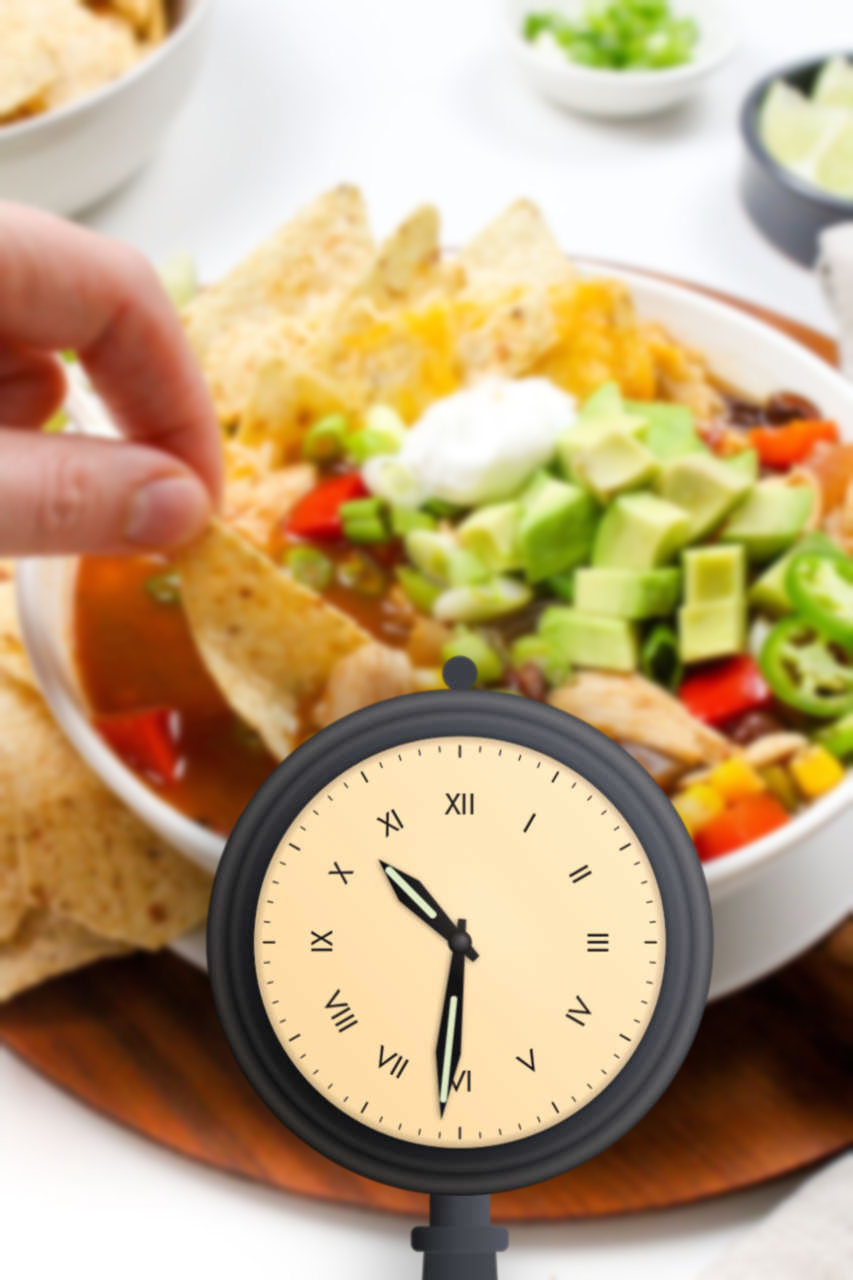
10:31
